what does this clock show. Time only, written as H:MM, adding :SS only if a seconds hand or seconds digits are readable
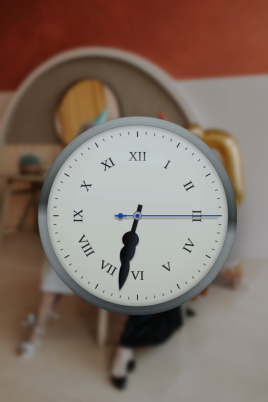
6:32:15
